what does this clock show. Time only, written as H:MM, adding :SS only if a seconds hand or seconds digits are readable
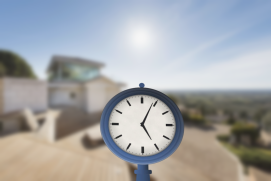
5:04
